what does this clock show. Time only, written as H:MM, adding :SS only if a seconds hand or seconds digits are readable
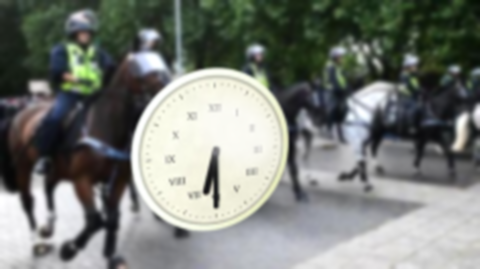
6:30
